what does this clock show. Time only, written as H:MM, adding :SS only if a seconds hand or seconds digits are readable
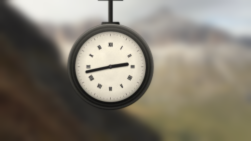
2:43
